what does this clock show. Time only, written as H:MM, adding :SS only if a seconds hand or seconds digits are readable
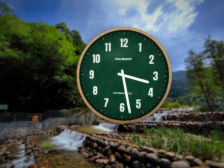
3:28
